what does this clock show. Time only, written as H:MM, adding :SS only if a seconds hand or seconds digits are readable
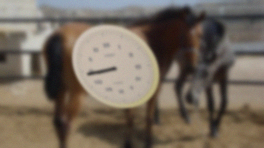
8:44
